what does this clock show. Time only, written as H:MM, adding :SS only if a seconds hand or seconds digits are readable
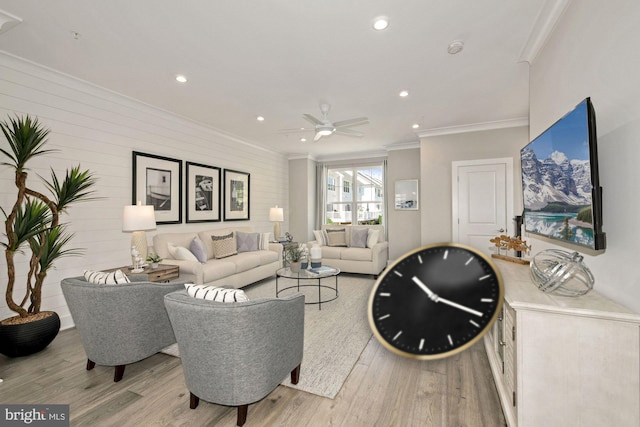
10:18
